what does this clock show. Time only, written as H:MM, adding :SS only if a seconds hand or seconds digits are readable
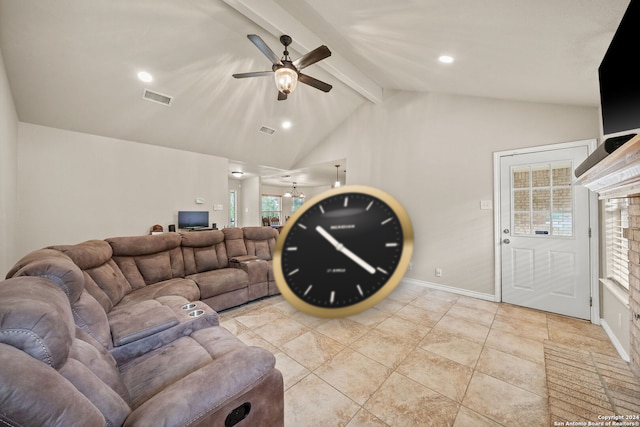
10:21
